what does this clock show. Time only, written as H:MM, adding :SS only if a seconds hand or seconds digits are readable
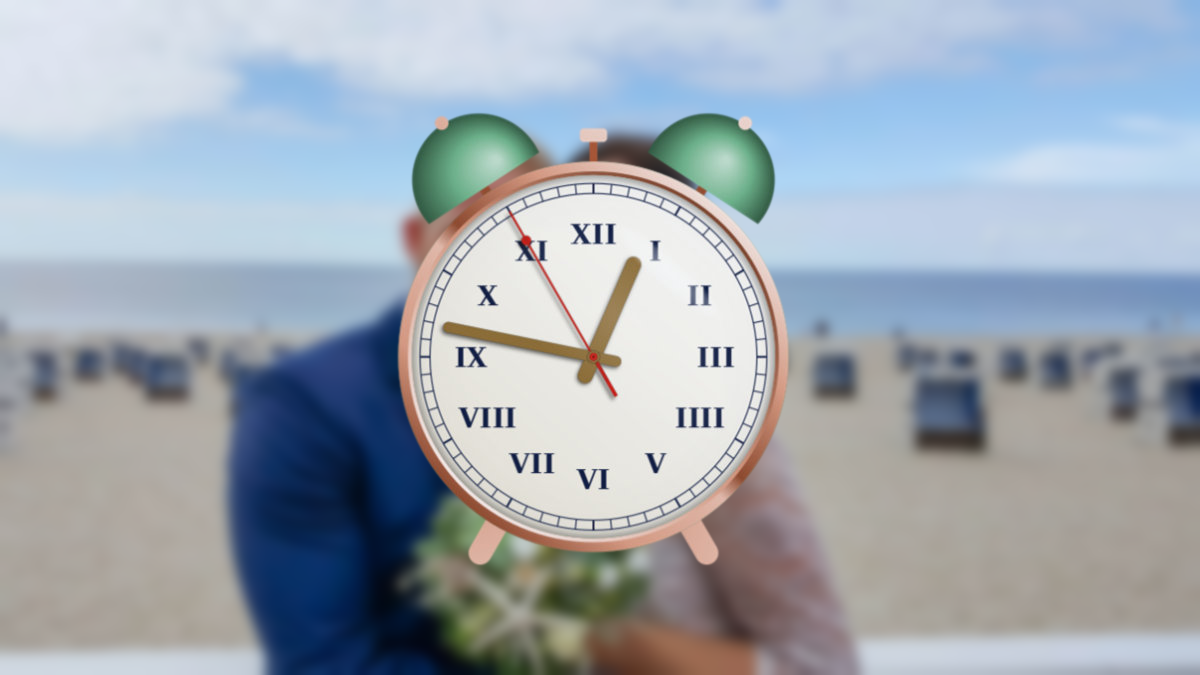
12:46:55
